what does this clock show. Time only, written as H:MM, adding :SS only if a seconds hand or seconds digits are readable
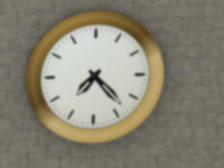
7:23
